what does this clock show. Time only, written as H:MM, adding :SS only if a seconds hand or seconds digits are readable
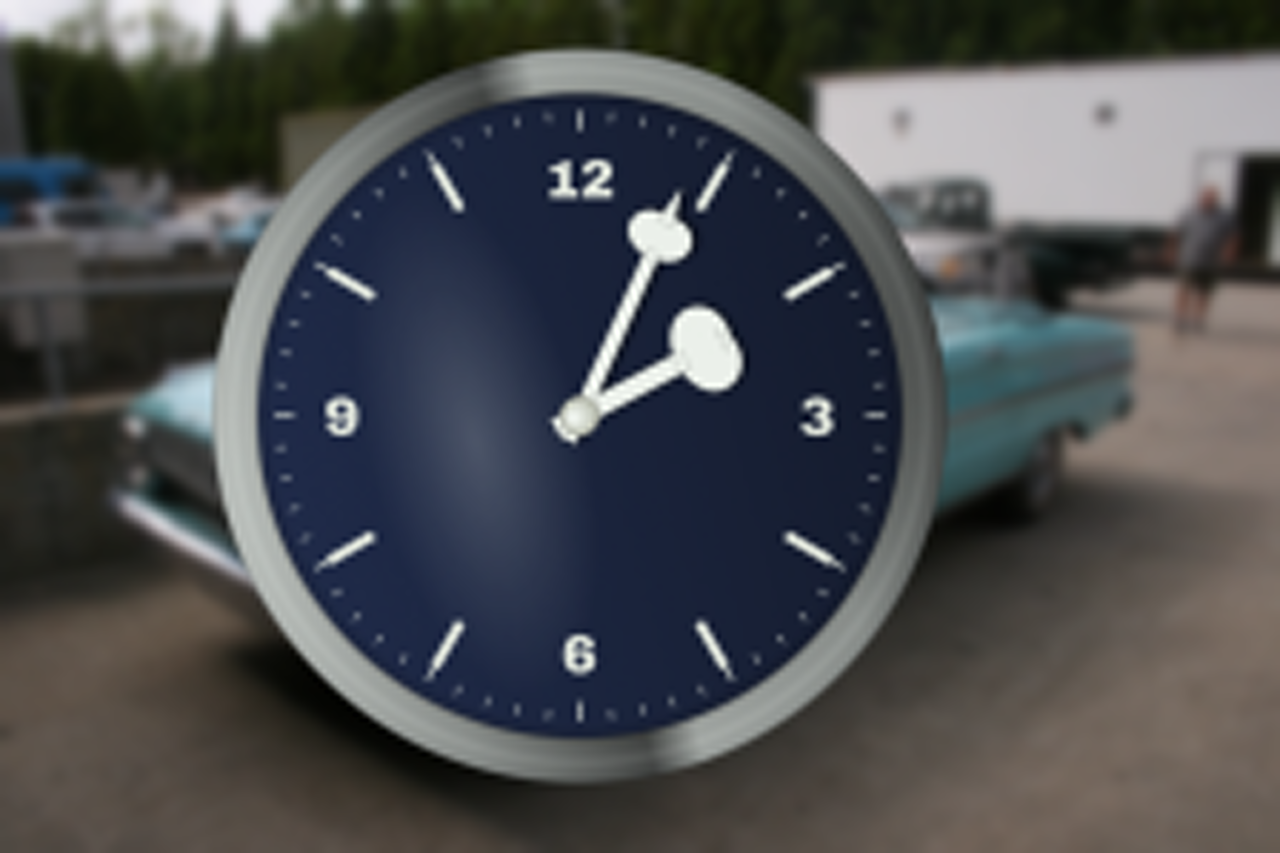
2:04
